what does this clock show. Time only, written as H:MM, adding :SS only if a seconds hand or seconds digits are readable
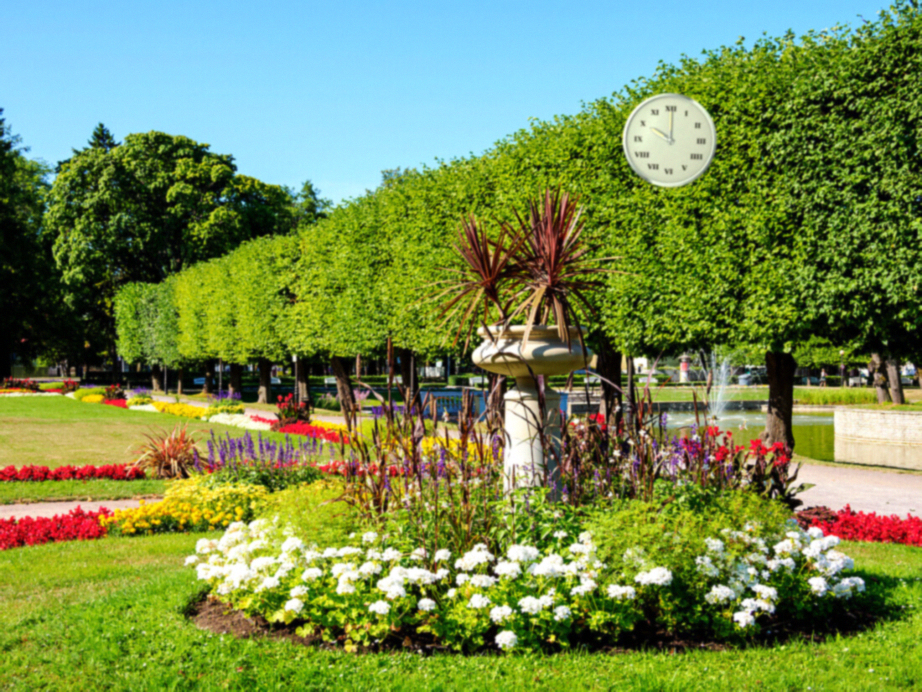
10:00
